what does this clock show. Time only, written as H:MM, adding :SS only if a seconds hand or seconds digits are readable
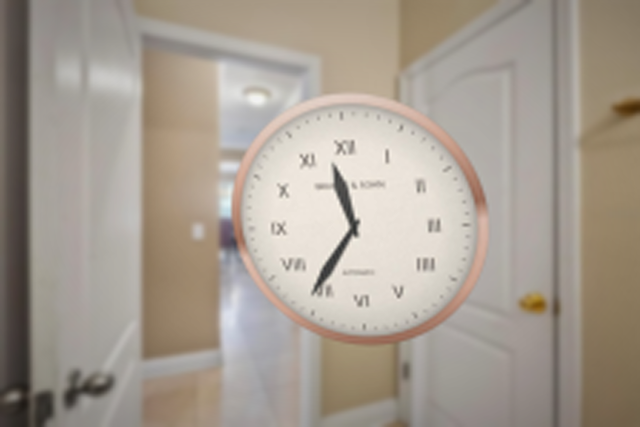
11:36
